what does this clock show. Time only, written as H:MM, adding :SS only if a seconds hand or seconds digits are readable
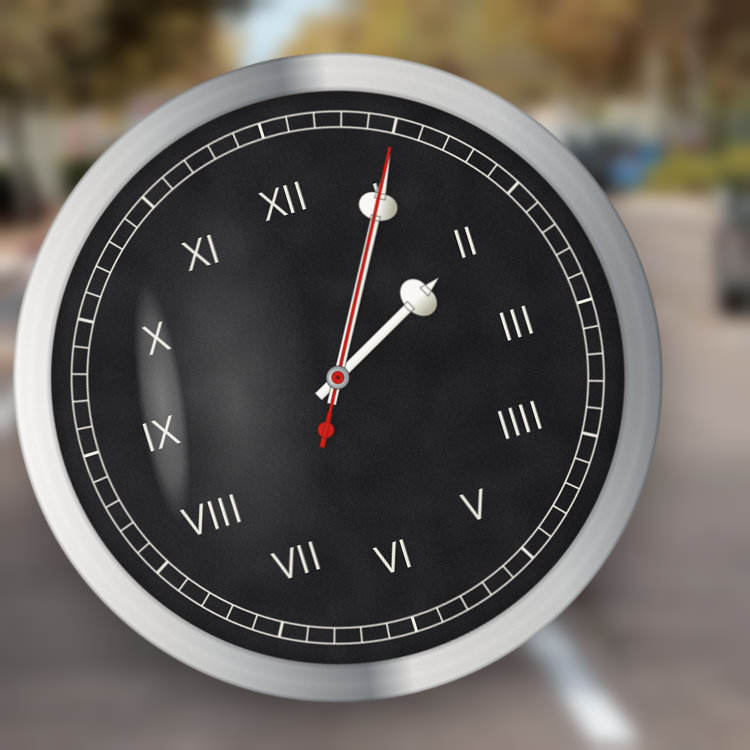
2:05:05
